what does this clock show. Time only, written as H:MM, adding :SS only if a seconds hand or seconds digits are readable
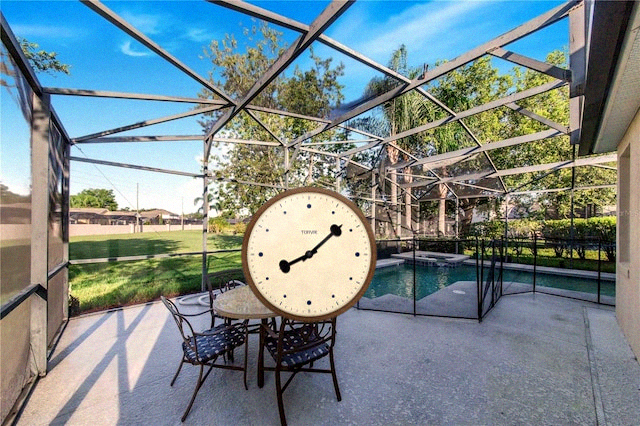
8:08
